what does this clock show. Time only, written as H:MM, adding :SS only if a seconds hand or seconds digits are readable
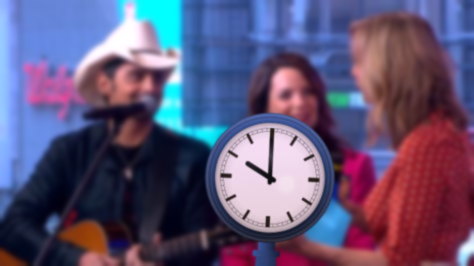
10:00
